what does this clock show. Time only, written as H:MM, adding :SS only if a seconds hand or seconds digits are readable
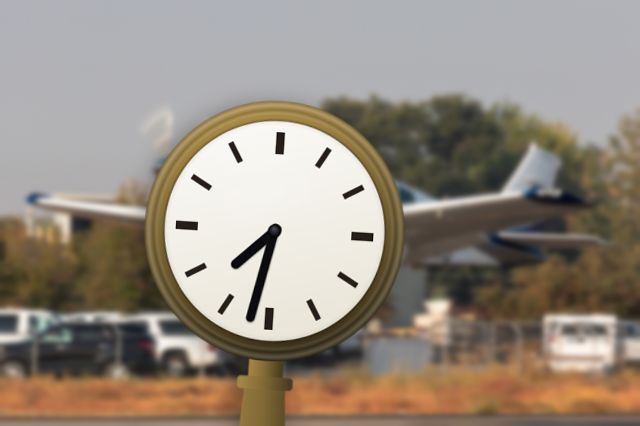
7:32
